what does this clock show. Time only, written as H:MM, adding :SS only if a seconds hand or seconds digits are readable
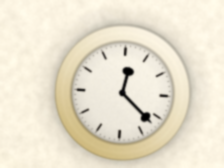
12:22
